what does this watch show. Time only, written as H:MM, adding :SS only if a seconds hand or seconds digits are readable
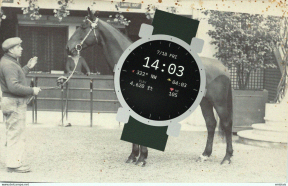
14:03
